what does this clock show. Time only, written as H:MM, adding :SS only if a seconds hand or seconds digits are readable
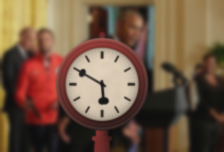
5:50
